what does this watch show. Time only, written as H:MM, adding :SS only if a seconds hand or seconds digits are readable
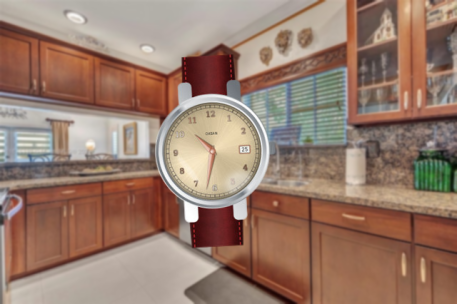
10:32
